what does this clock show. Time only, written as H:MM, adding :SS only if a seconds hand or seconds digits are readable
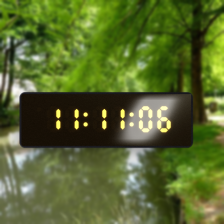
11:11:06
